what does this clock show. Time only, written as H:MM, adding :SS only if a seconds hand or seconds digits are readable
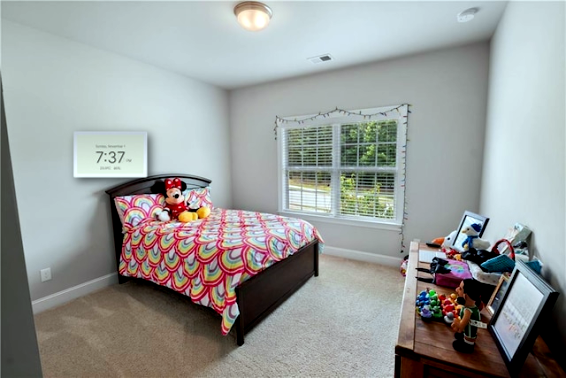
7:37
